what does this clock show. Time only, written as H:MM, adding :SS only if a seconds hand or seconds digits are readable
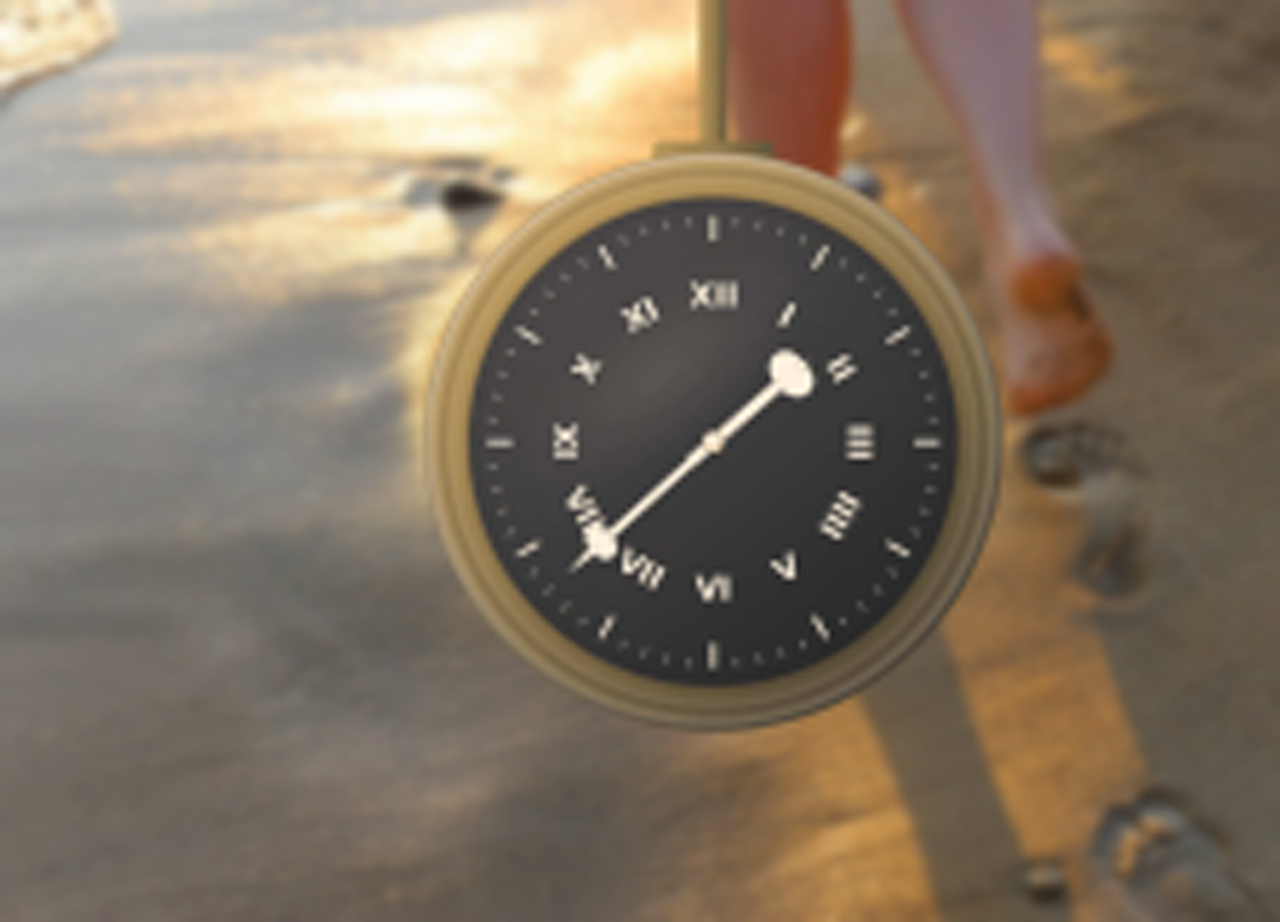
1:38
